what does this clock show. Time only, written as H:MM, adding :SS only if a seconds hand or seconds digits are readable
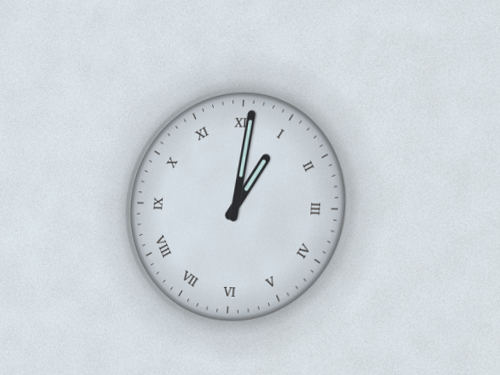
1:01
